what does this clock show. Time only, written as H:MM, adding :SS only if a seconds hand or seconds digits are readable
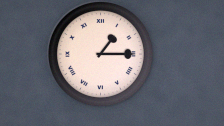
1:15
